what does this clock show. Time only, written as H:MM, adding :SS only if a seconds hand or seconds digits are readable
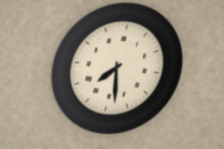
7:28
